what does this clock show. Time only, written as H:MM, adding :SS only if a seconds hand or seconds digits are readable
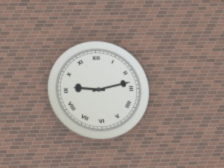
9:13
